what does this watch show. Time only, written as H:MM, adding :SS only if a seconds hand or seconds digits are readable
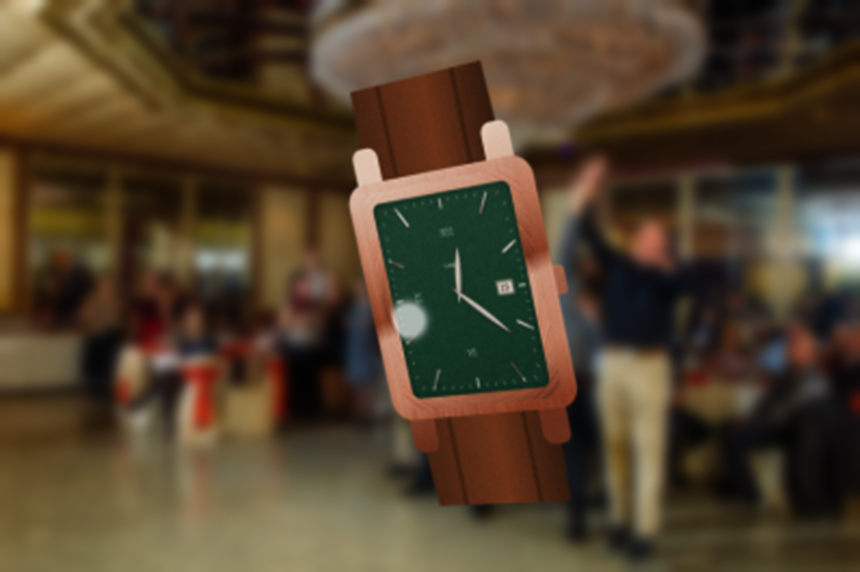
12:22
